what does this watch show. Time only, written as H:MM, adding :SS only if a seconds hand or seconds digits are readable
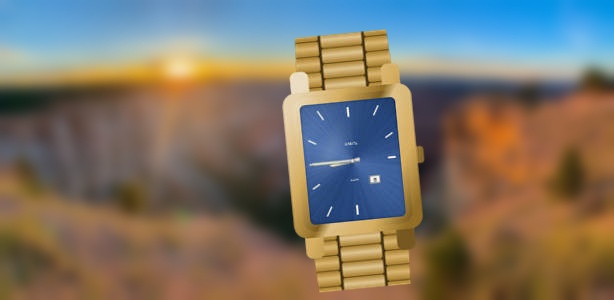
8:45
